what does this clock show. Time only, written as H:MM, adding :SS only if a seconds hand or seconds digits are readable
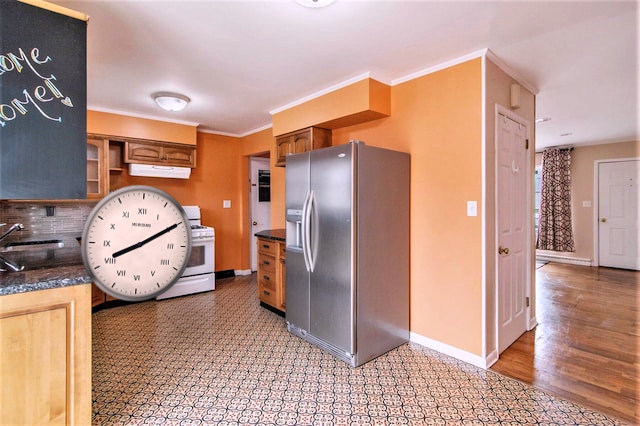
8:10
